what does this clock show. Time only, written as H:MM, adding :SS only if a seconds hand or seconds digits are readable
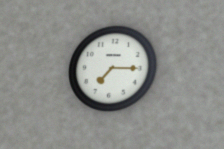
7:15
